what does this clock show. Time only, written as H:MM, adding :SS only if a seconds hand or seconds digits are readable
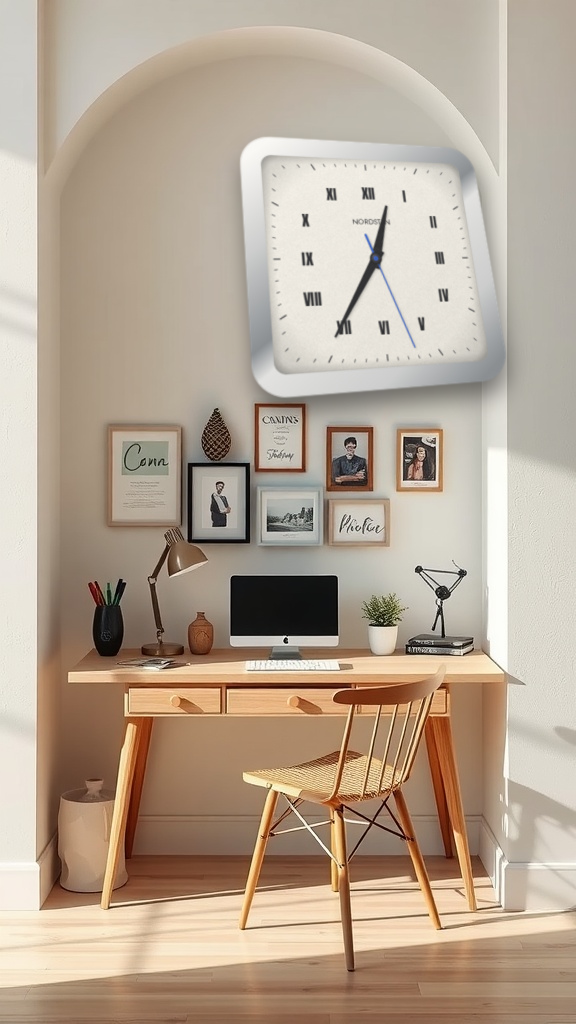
12:35:27
